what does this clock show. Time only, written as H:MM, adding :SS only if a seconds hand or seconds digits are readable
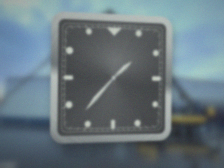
1:37
